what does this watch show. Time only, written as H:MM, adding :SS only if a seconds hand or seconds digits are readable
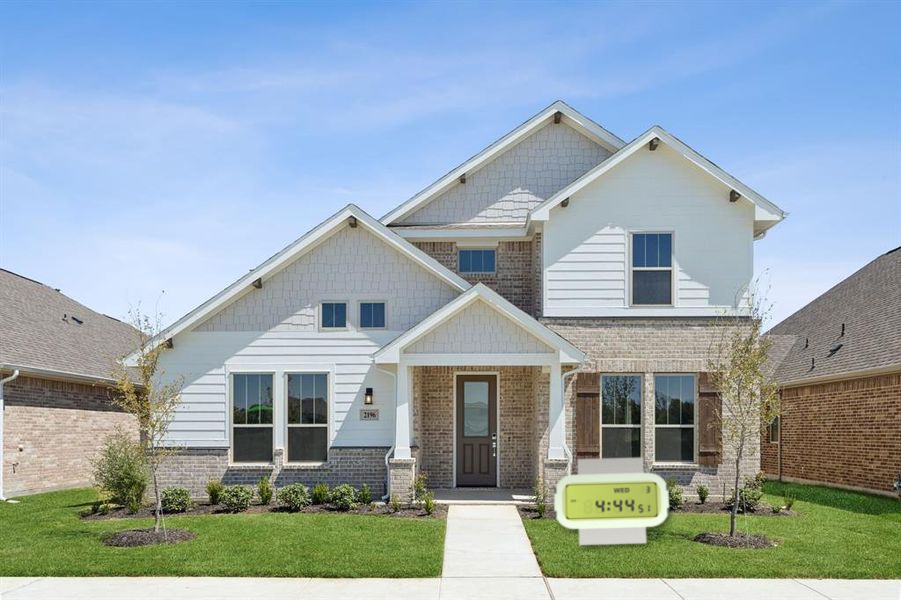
4:44
